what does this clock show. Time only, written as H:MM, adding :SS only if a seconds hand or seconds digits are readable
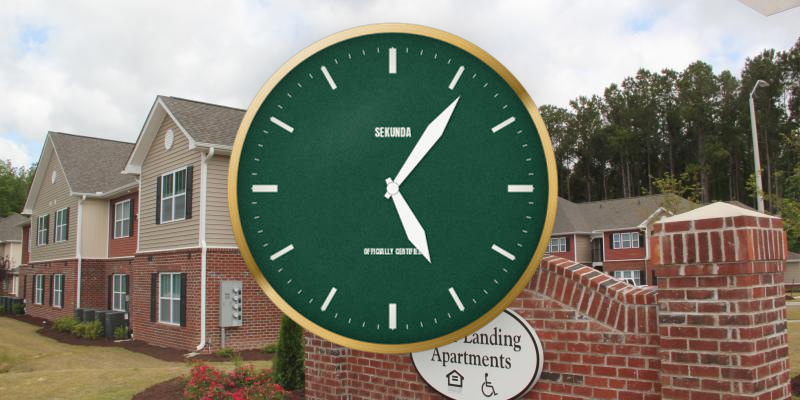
5:06
